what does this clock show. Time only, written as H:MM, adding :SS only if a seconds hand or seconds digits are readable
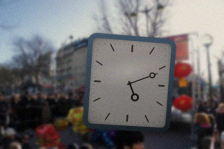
5:11
